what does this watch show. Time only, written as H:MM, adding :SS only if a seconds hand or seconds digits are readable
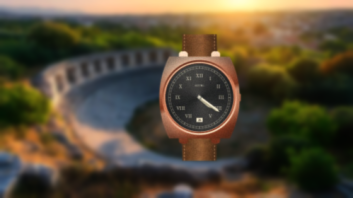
4:21
